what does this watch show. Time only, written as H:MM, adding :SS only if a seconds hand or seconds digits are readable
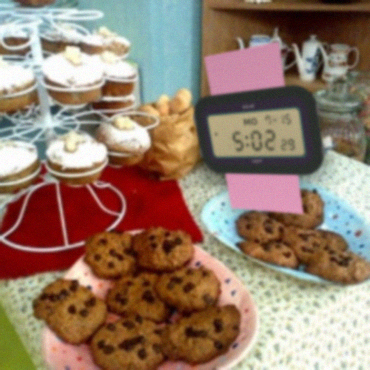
5:02
